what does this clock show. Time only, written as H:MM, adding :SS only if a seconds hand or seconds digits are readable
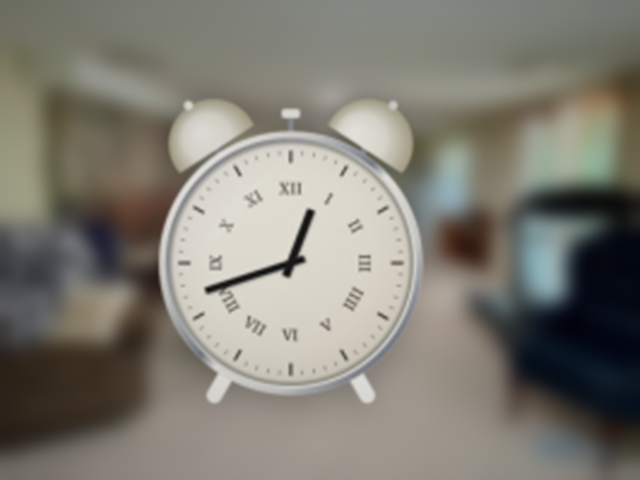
12:42
